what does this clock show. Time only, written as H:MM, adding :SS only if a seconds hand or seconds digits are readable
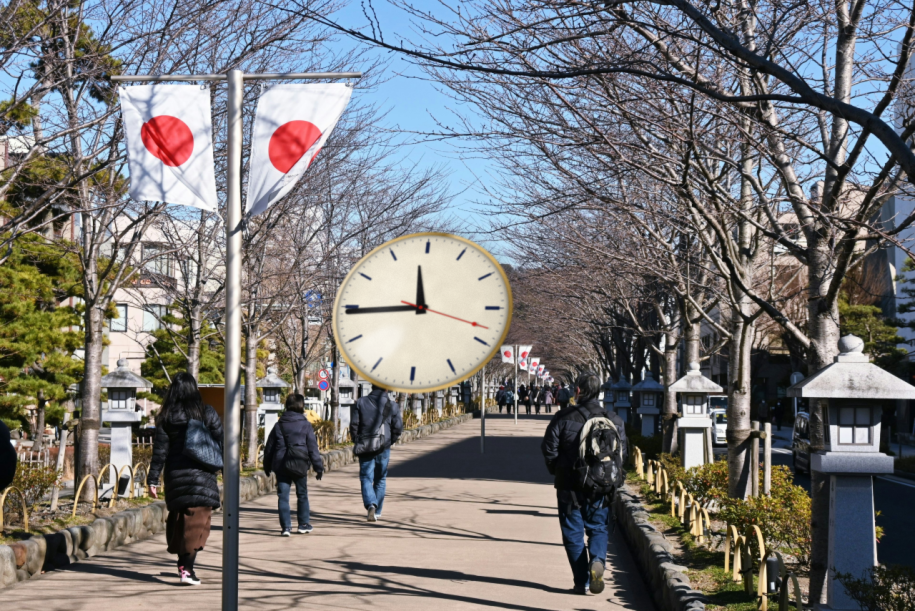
11:44:18
